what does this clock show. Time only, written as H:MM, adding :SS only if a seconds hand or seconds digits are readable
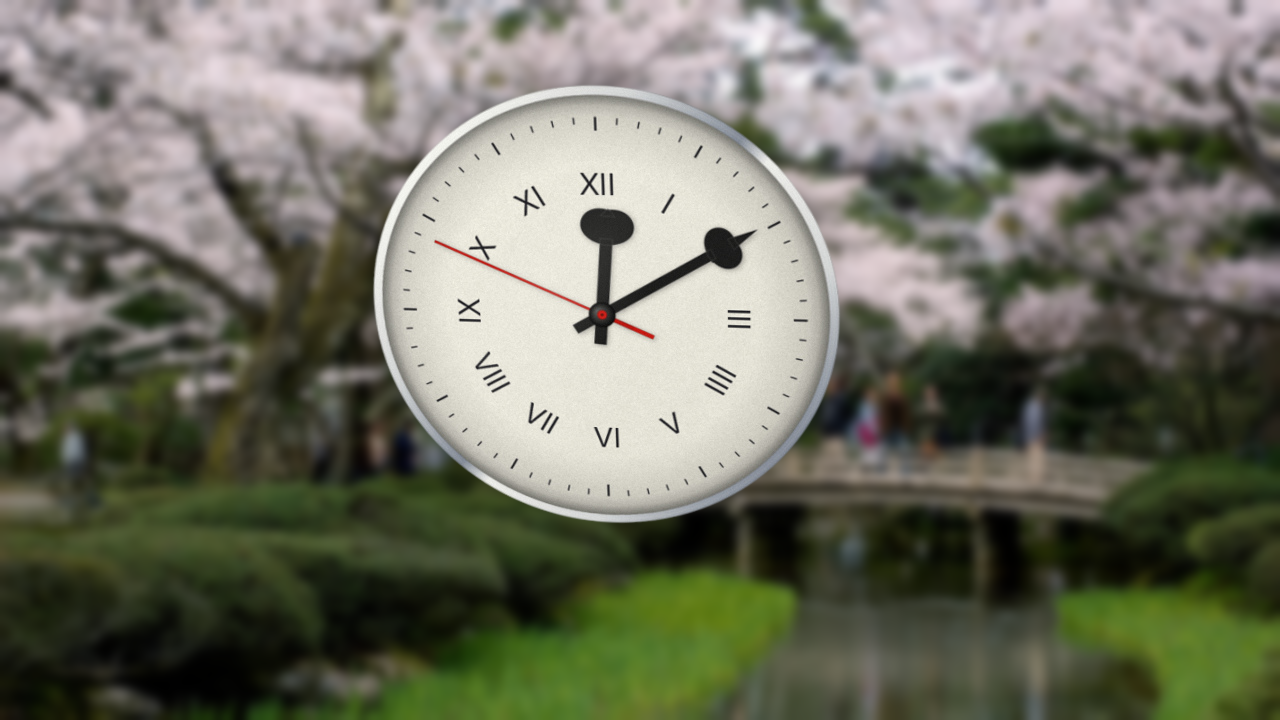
12:09:49
